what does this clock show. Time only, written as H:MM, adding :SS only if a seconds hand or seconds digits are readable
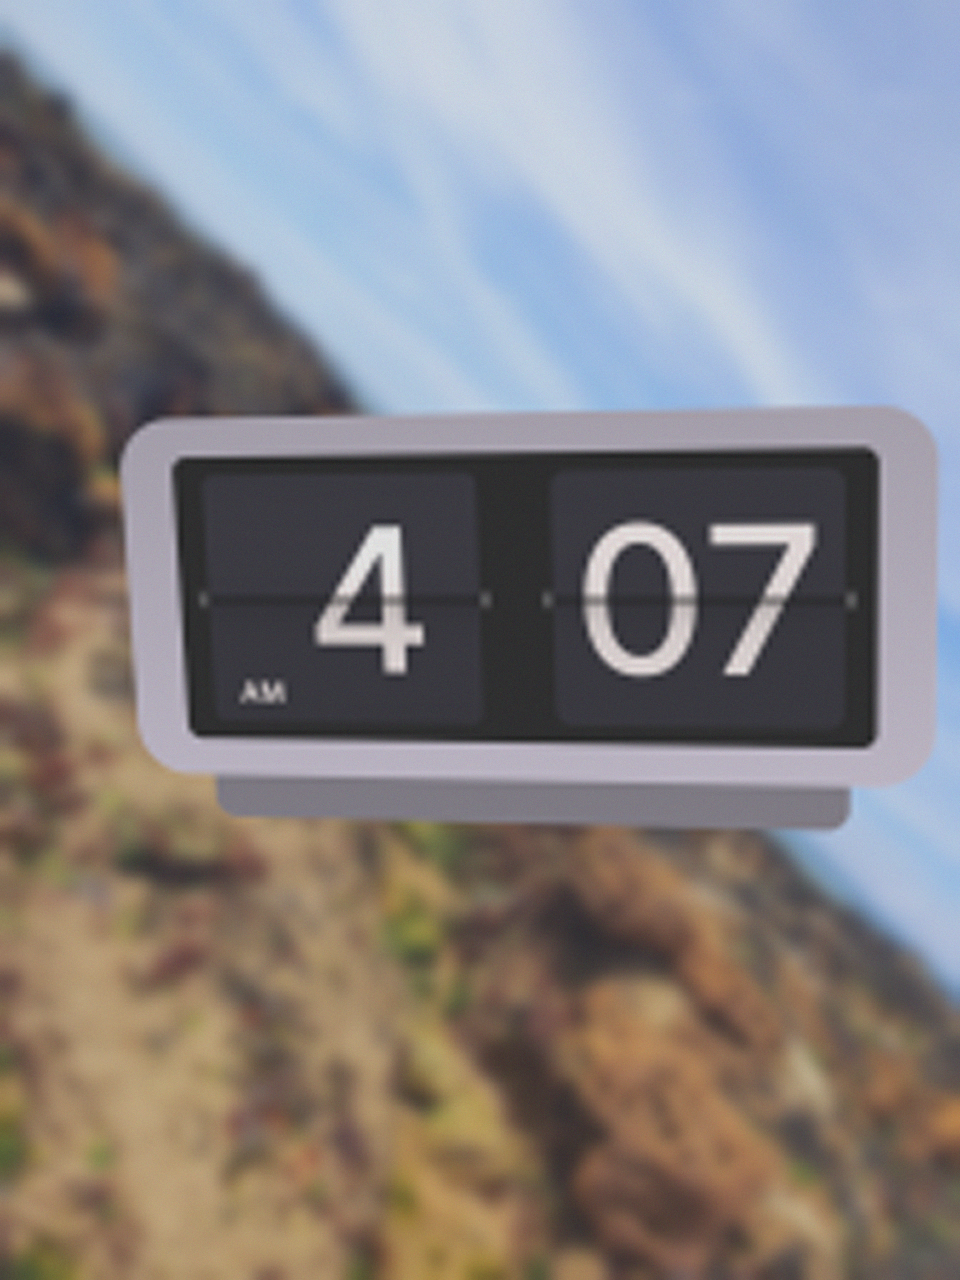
4:07
